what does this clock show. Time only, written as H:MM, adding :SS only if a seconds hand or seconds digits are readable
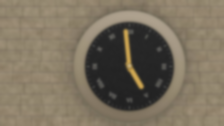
4:59
